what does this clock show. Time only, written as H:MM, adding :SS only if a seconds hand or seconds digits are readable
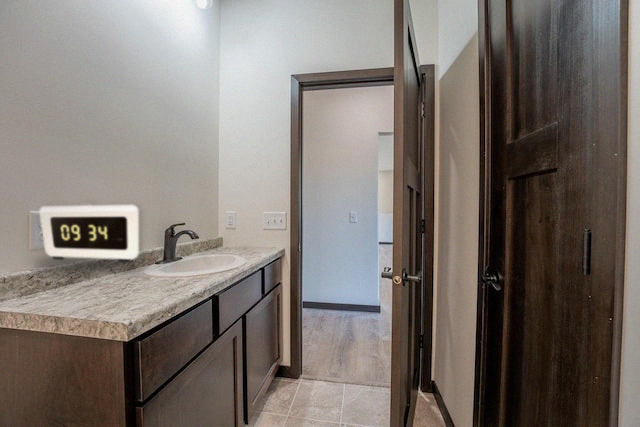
9:34
